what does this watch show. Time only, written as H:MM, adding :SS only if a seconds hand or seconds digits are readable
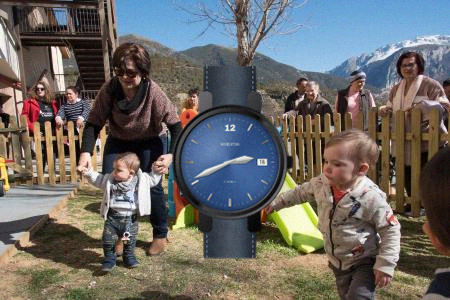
2:41
